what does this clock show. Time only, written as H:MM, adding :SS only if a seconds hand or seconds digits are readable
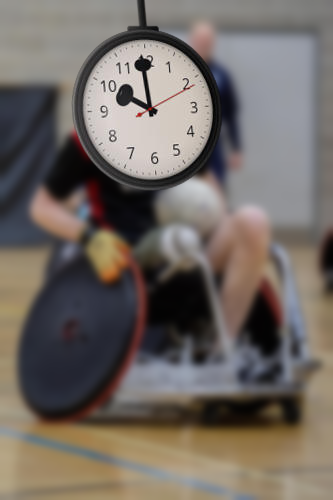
9:59:11
